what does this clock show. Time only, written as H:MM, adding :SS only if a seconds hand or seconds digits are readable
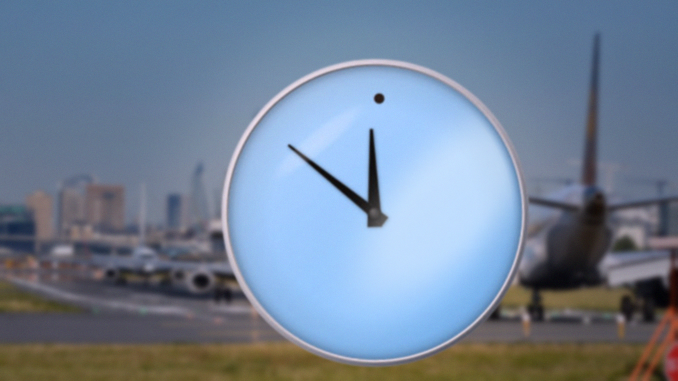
11:51
